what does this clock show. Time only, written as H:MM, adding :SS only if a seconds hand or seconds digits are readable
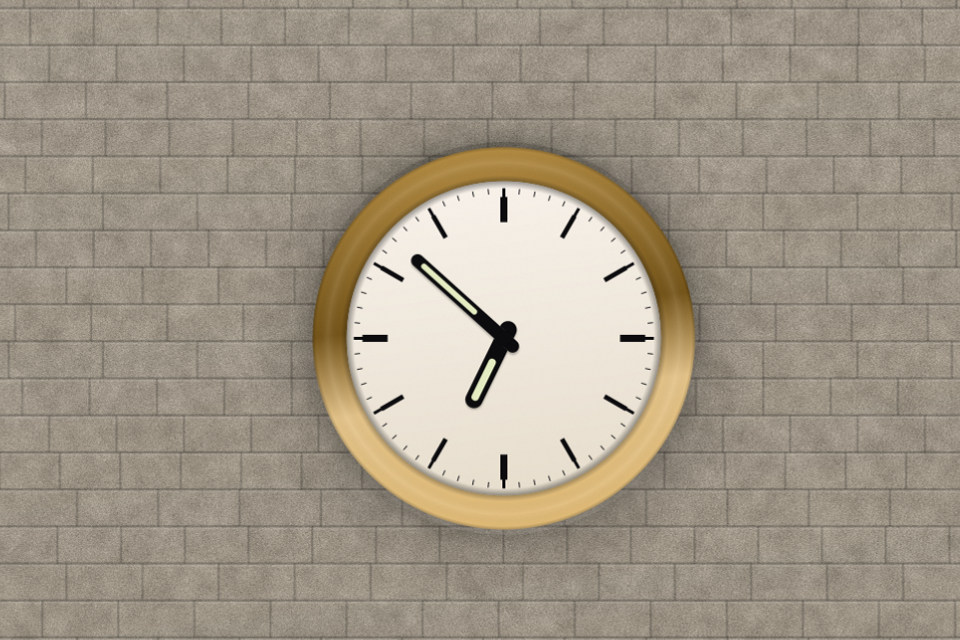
6:52
